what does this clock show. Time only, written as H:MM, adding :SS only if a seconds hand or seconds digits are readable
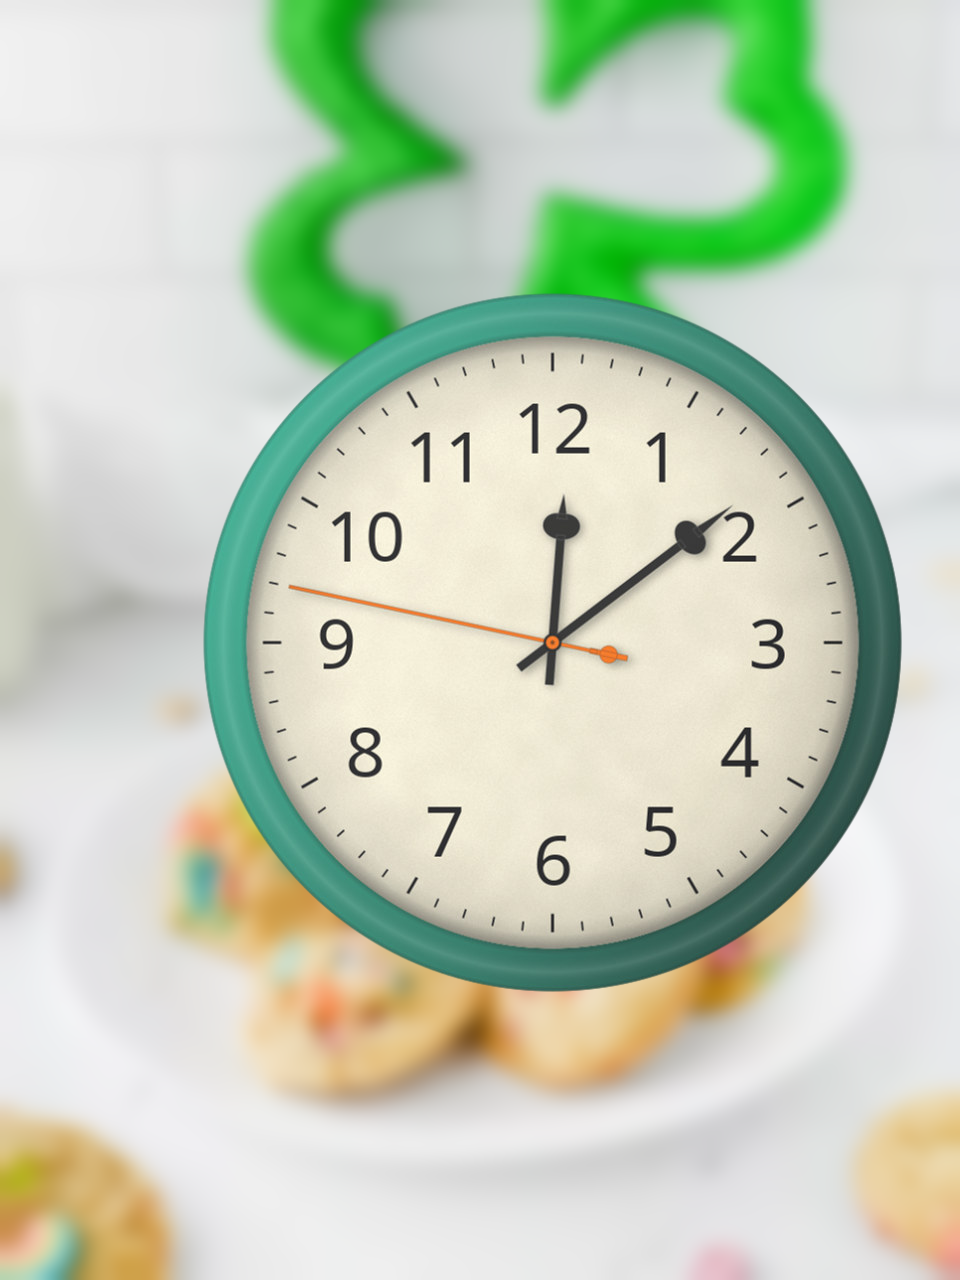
12:08:47
